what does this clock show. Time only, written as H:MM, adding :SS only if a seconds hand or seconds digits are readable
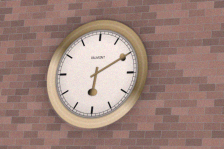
6:10
